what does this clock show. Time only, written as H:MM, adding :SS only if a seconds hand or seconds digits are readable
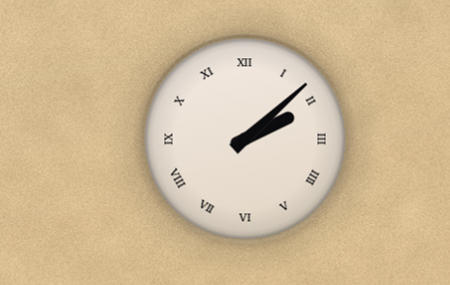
2:08
